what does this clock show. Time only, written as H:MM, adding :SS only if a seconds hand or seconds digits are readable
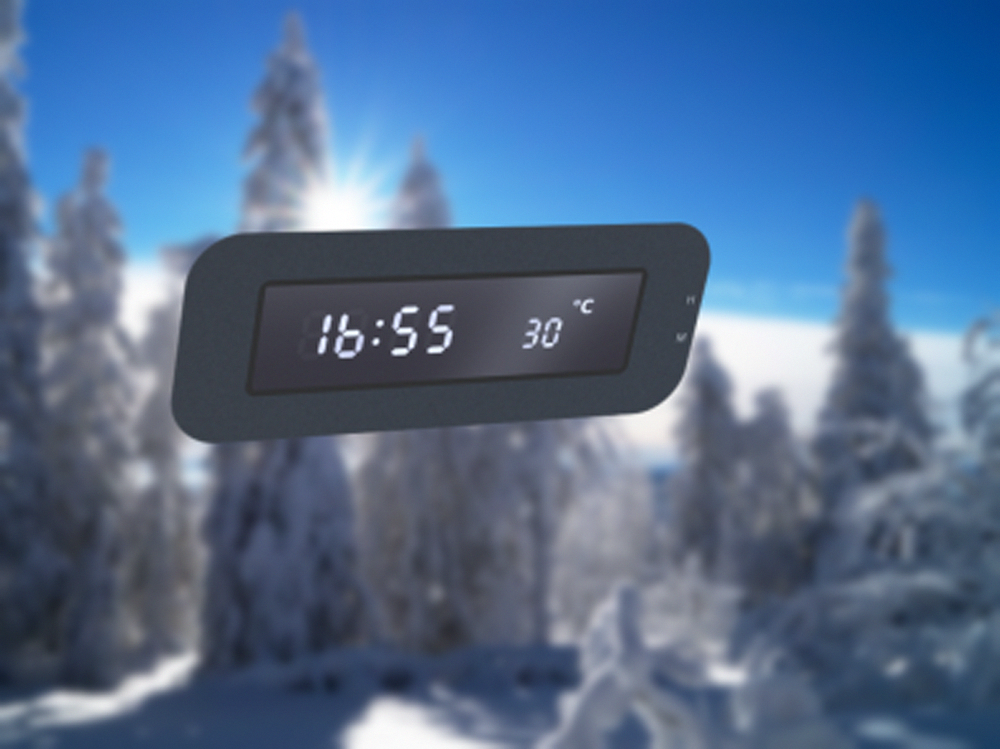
16:55
